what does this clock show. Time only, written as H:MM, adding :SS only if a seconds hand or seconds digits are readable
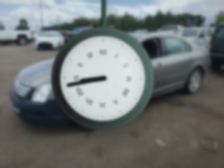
8:43
